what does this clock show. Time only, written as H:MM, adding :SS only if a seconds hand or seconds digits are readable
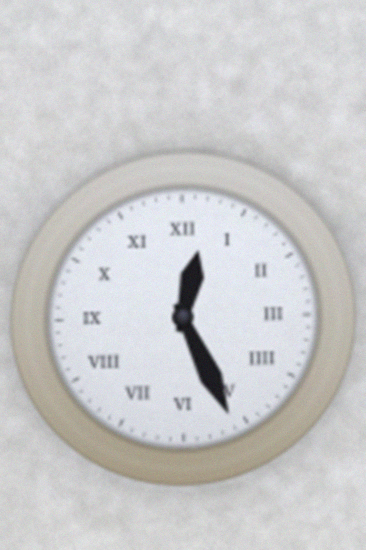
12:26
